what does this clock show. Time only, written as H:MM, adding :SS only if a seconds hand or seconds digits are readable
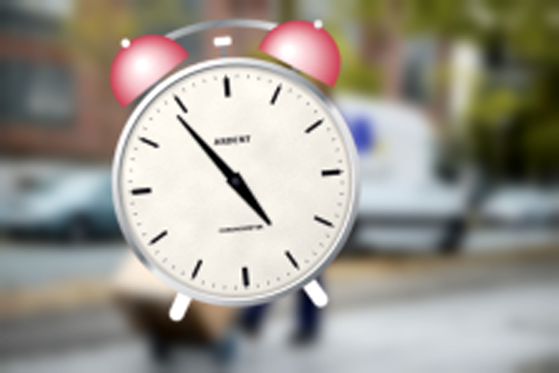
4:54
